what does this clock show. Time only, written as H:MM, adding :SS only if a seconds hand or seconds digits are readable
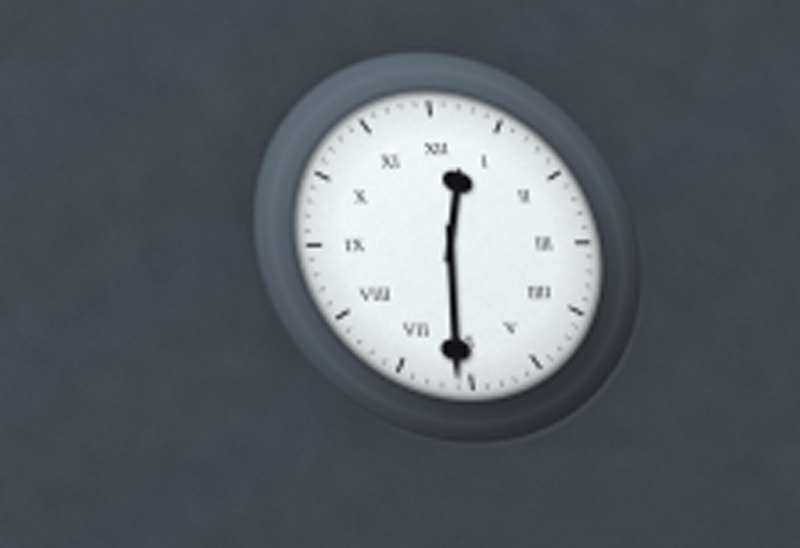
12:31
